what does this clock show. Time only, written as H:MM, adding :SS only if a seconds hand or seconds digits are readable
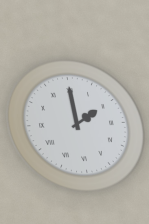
2:00
